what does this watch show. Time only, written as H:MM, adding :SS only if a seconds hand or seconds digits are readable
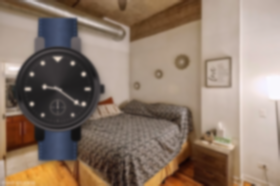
9:21
